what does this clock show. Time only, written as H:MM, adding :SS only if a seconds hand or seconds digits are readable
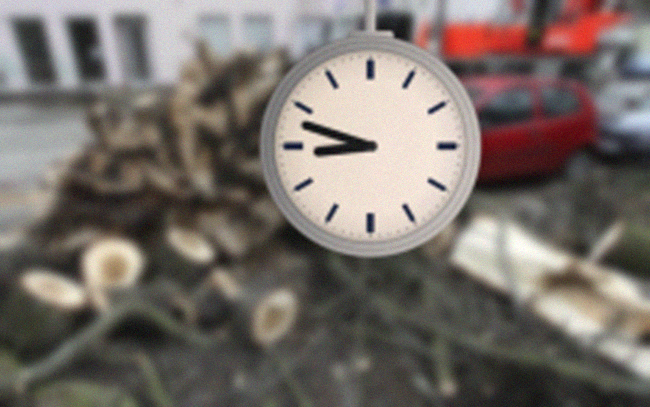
8:48
